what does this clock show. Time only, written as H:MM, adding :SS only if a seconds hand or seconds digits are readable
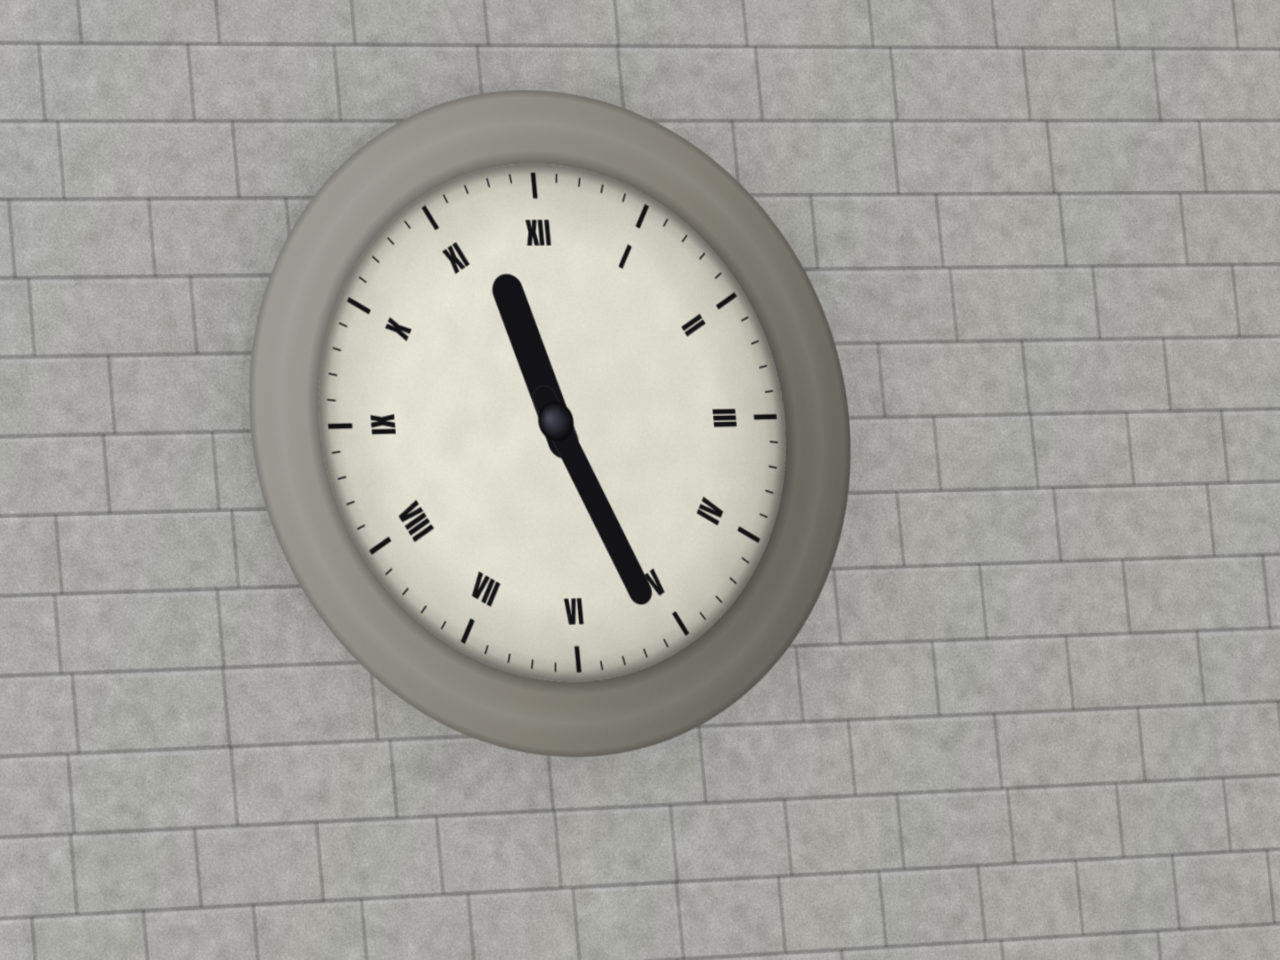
11:26
